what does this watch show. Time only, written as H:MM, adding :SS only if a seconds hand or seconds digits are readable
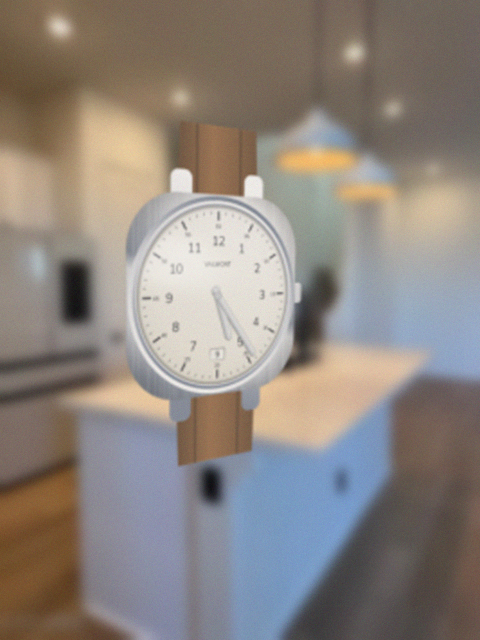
5:24
